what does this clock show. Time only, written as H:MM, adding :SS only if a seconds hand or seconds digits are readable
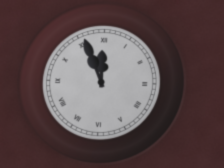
11:56
